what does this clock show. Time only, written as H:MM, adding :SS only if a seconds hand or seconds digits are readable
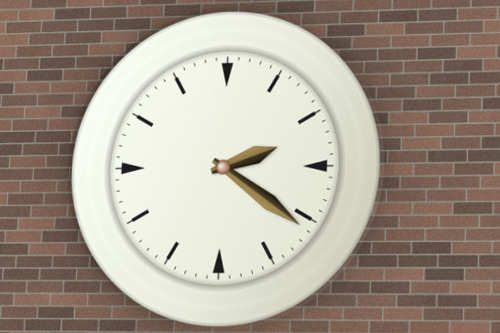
2:21
